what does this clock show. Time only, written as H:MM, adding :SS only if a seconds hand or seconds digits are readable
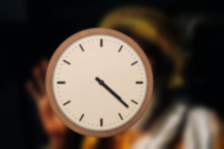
4:22
